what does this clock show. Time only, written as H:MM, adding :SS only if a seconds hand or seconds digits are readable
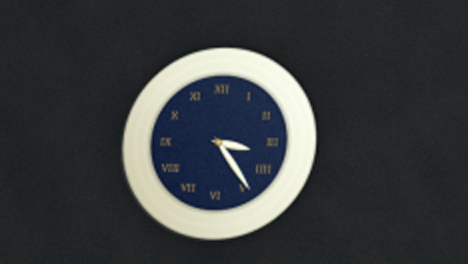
3:24
